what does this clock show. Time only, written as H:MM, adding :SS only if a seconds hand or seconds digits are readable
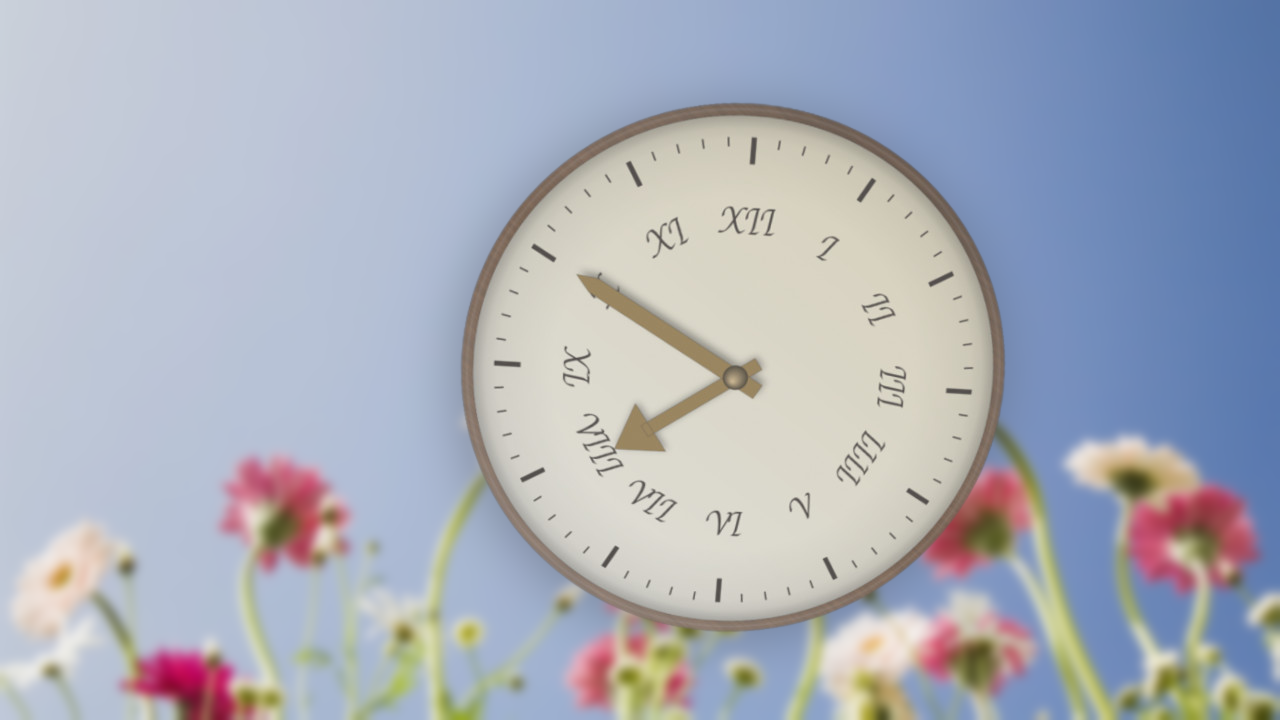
7:50
